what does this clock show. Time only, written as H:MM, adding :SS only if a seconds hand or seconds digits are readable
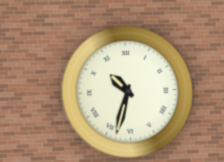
10:33
